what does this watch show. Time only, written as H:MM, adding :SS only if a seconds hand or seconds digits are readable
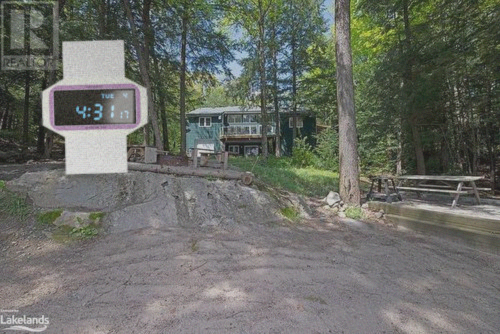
4:31
